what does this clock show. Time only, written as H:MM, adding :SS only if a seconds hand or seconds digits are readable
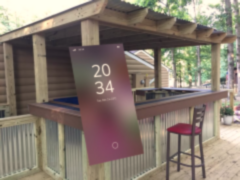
20:34
